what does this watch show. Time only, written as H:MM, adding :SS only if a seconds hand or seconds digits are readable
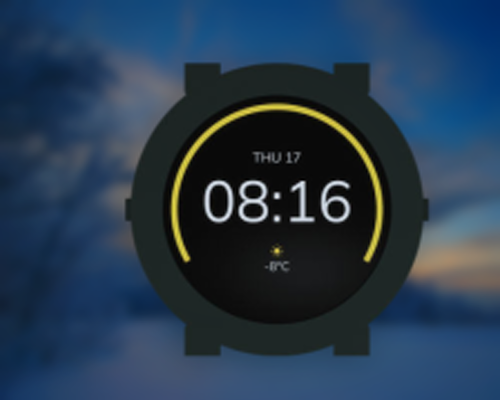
8:16
